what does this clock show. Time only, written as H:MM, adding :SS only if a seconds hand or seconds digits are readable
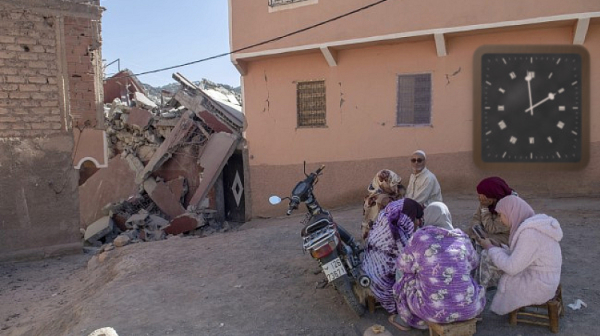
1:59
